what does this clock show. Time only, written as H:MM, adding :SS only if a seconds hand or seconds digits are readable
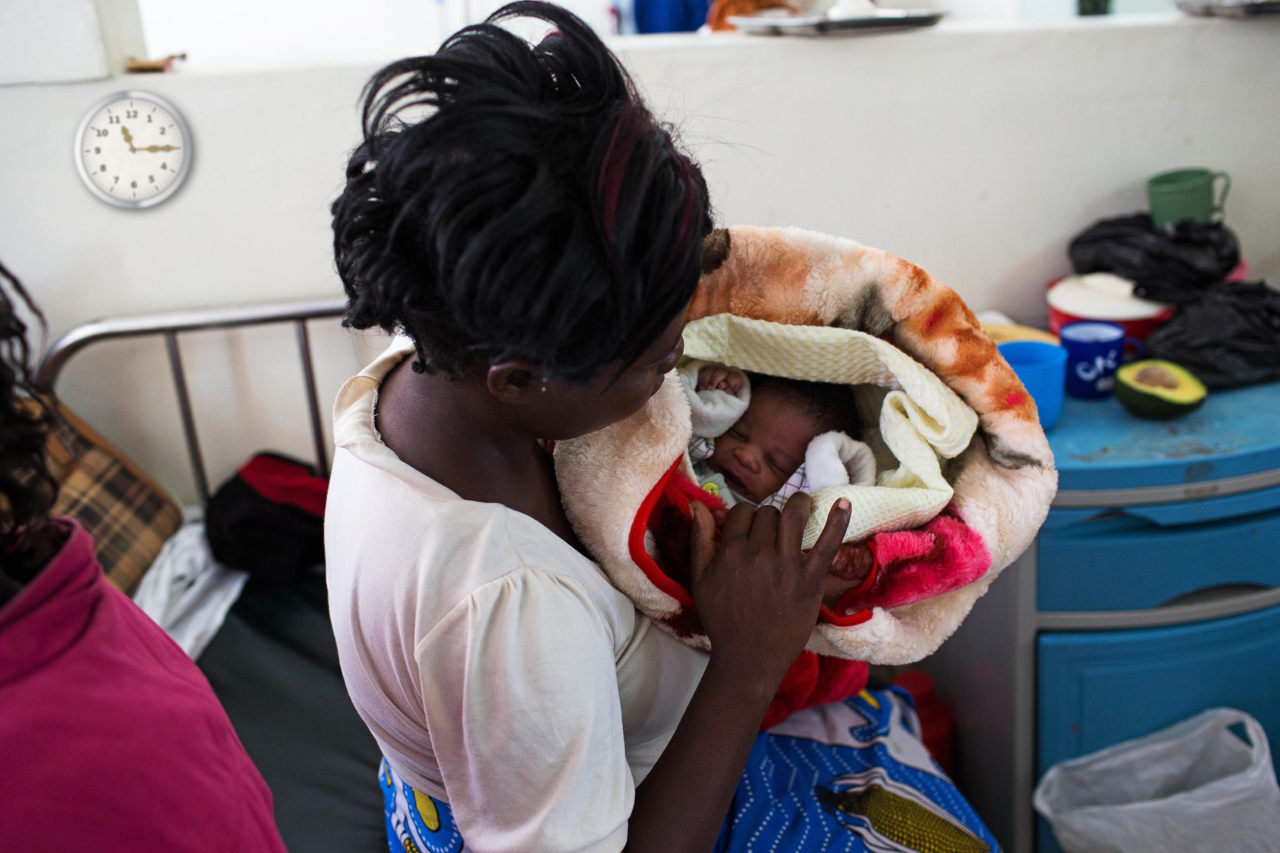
11:15
